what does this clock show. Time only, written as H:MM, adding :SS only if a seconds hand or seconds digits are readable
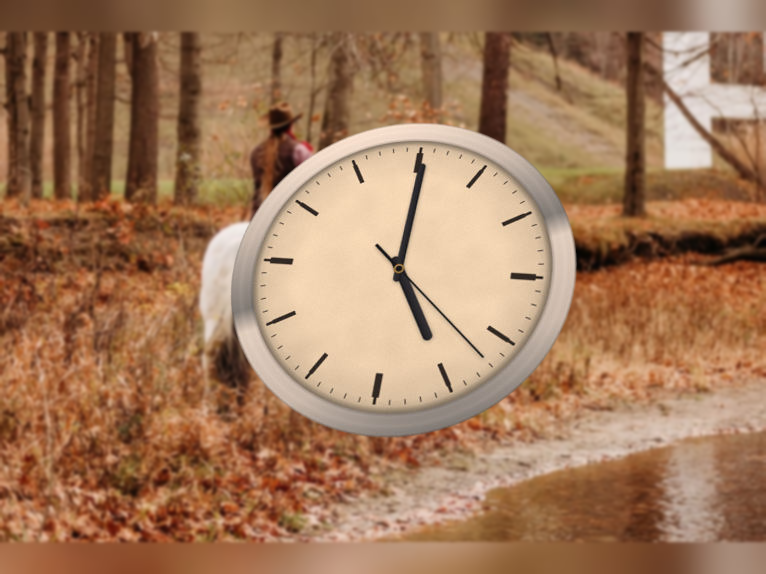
5:00:22
